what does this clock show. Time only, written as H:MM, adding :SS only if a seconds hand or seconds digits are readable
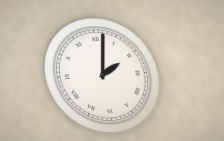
2:02
